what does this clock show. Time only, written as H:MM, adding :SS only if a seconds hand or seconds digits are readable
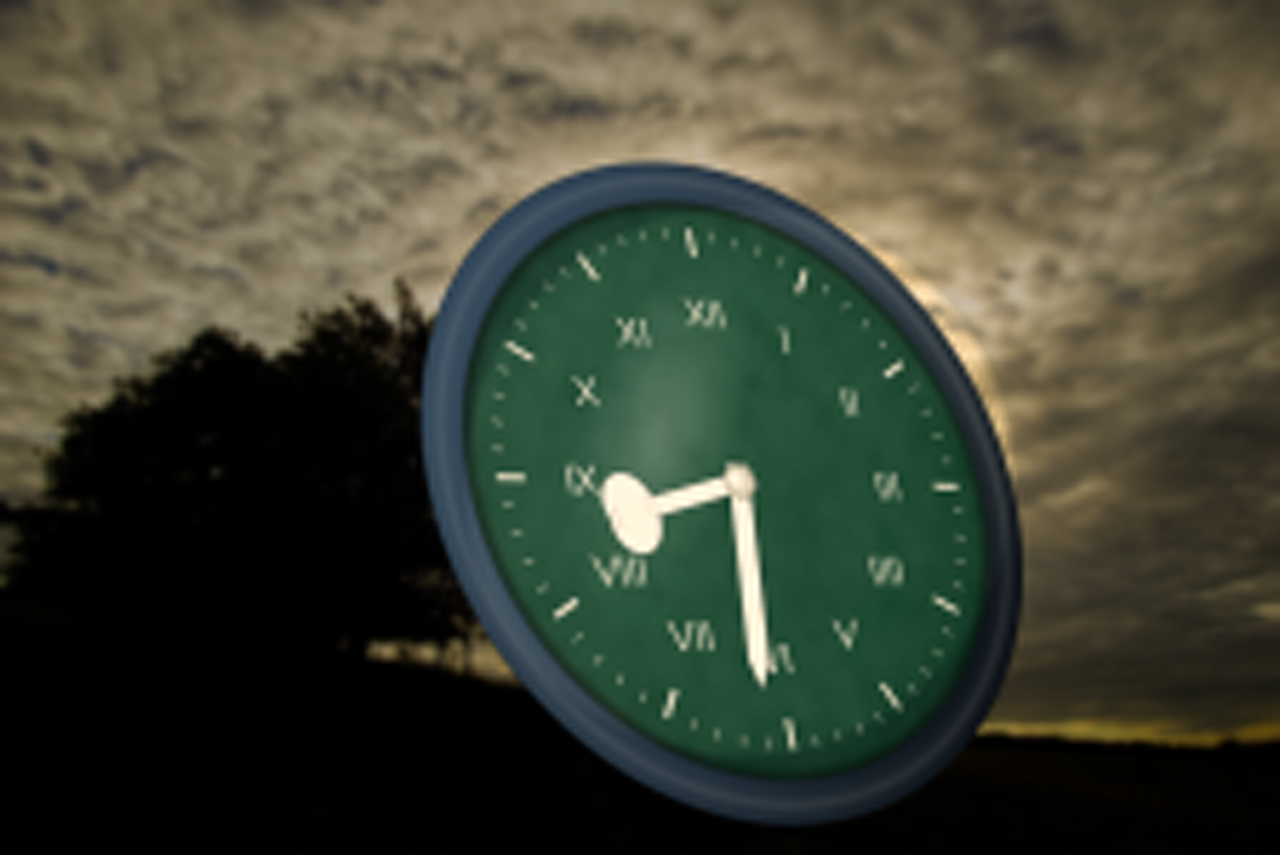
8:31
